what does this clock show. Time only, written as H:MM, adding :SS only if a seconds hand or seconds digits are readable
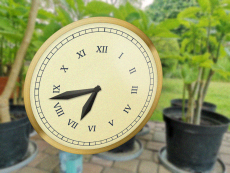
6:43
